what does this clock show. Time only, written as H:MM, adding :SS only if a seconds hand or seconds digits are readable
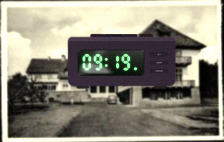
9:19
